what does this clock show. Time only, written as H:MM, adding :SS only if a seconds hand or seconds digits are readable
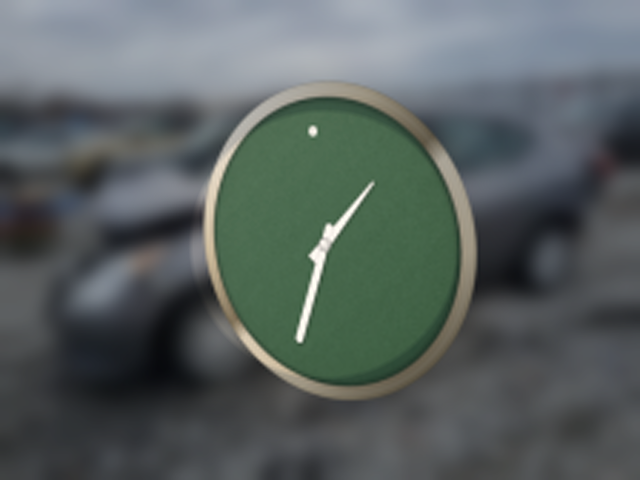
1:34
